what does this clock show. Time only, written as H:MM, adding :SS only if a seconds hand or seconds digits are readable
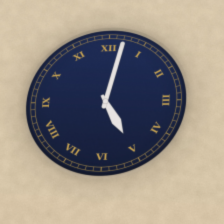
5:02
